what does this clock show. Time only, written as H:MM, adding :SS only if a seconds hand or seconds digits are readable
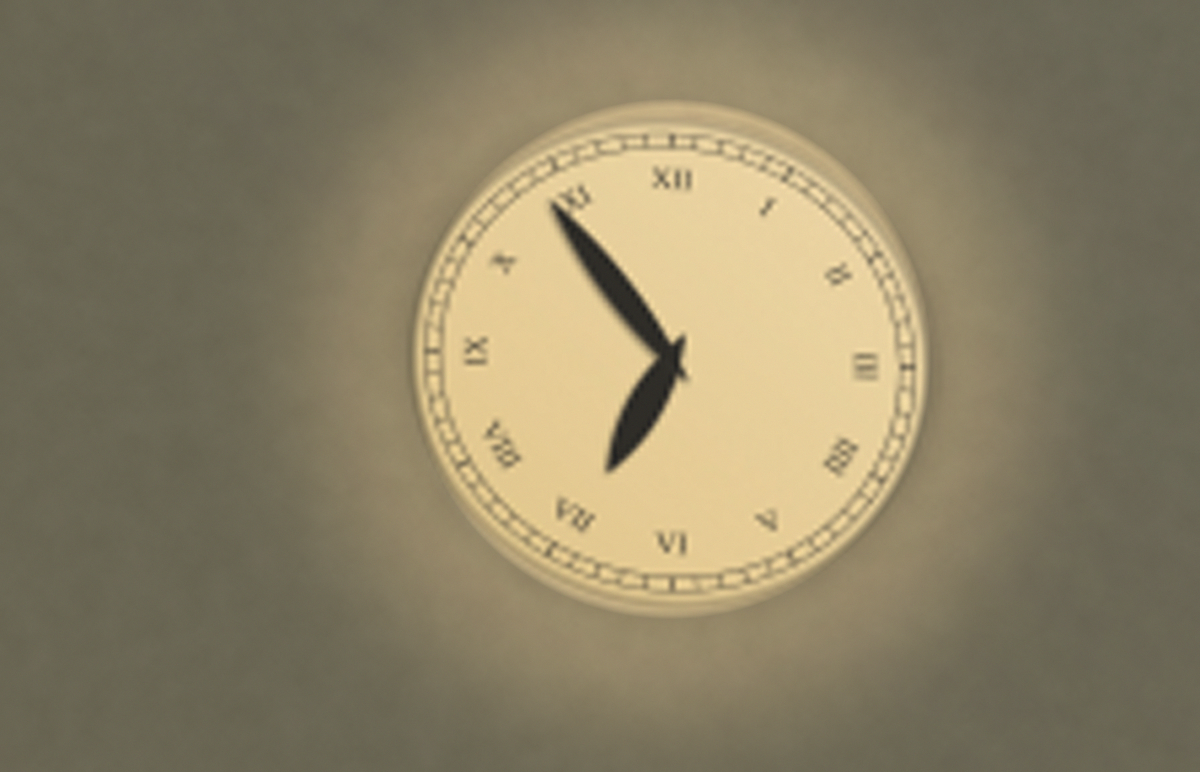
6:54
